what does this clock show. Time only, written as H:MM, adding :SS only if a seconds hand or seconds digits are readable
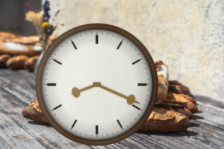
8:19
